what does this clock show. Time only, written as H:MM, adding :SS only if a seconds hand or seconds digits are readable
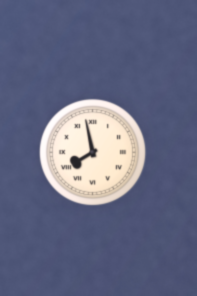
7:58
